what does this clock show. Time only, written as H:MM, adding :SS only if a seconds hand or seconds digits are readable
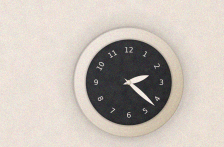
2:22
